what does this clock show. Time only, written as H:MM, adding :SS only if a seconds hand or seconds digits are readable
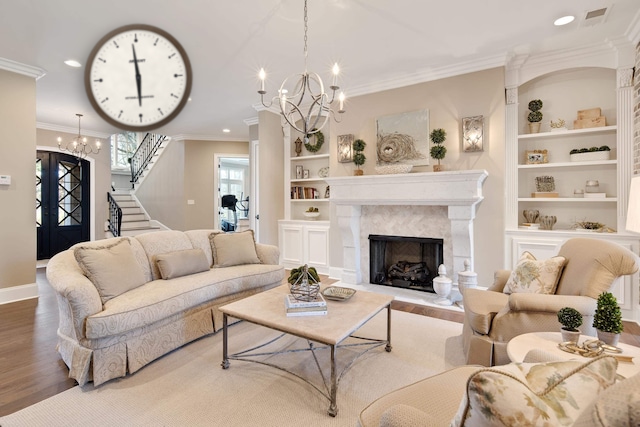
5:59
